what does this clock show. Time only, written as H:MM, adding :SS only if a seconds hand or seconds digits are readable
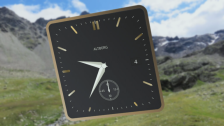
9:36
